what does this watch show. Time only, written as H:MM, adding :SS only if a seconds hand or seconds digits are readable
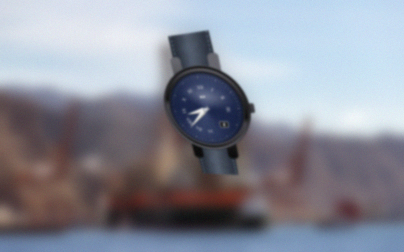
8:38
